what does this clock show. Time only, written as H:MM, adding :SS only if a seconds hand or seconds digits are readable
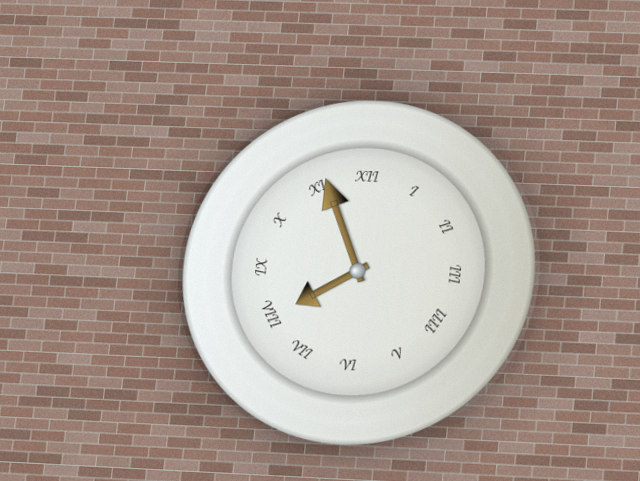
7:56
